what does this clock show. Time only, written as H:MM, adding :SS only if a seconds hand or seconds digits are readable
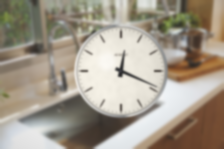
12:19
